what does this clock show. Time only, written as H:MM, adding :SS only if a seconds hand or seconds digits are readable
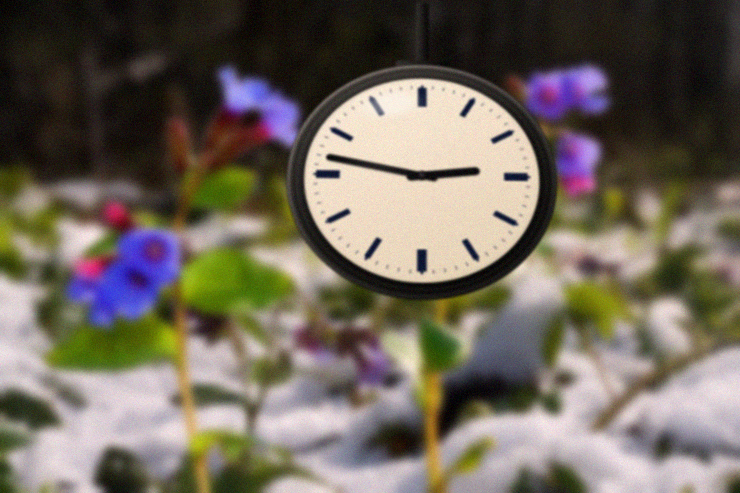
2:47
